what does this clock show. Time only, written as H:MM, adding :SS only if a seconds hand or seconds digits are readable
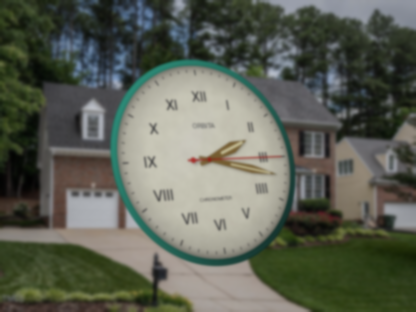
2:17:15
